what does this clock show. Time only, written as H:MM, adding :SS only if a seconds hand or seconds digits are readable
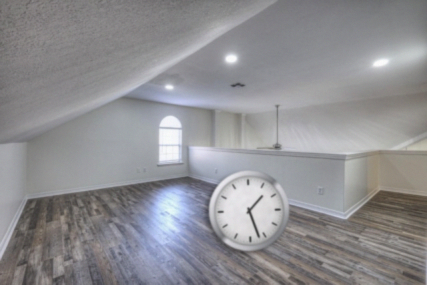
1:27
